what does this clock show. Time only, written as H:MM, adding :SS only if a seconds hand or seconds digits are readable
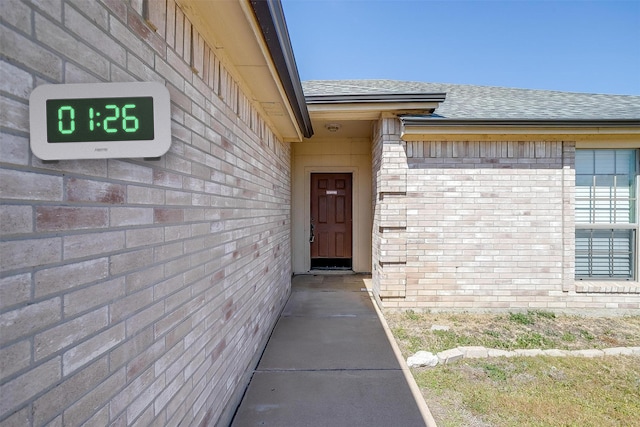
1:26
